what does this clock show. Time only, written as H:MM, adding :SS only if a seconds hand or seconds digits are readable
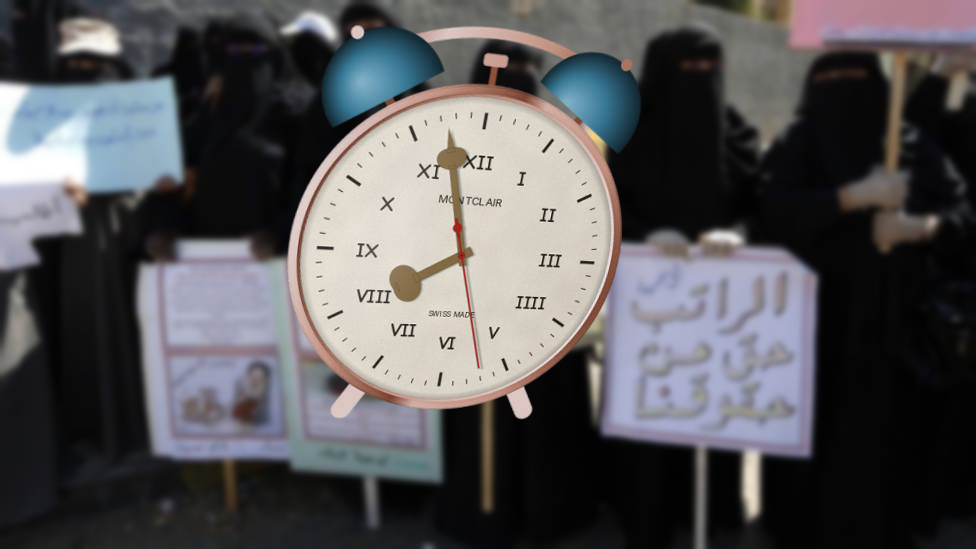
7:57:27
